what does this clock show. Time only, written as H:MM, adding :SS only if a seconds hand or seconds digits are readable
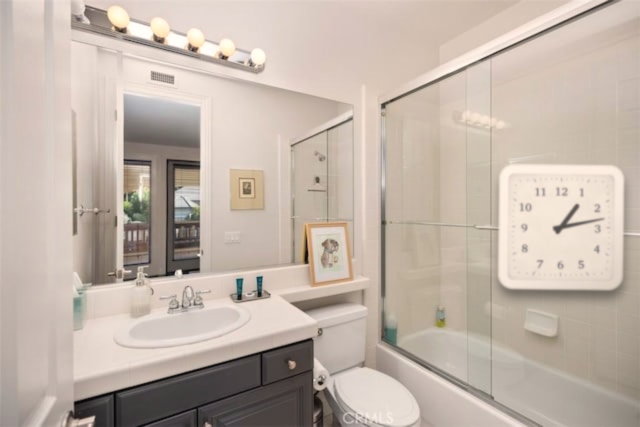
1:13
